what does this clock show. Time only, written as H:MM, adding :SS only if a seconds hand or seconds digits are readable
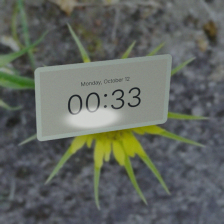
0:33
